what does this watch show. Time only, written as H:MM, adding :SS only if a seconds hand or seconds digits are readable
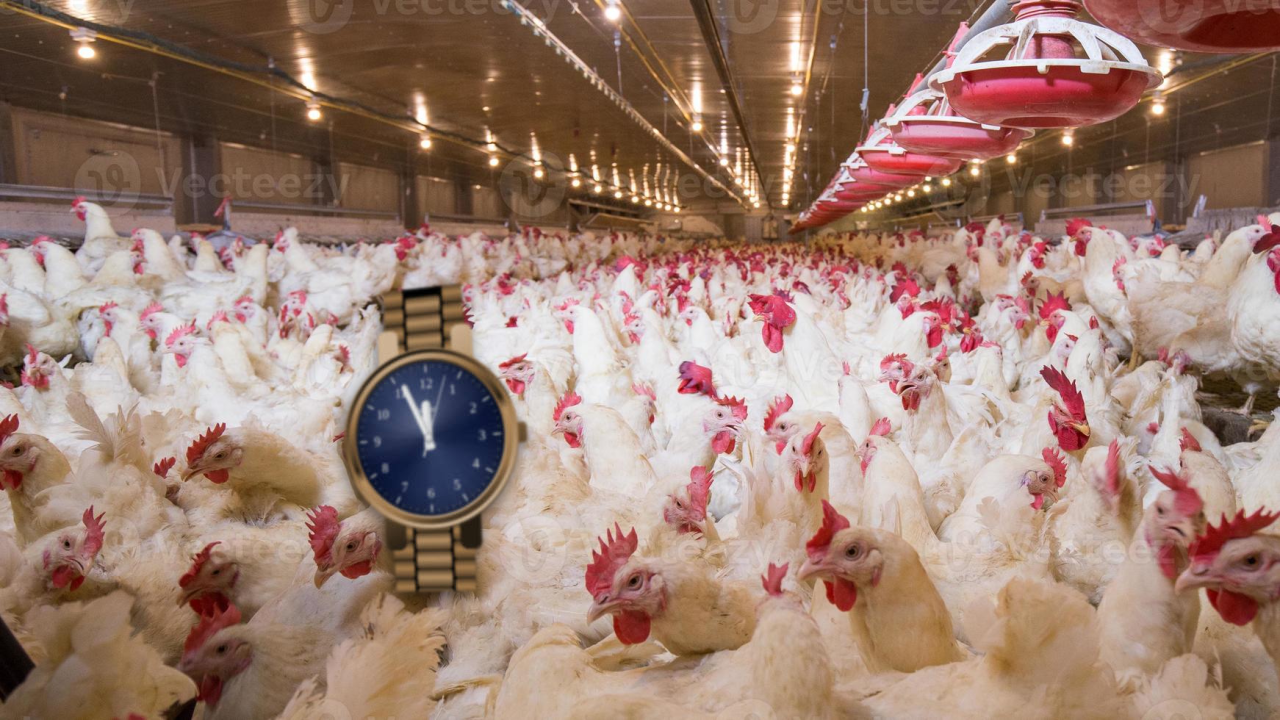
11:56:03
